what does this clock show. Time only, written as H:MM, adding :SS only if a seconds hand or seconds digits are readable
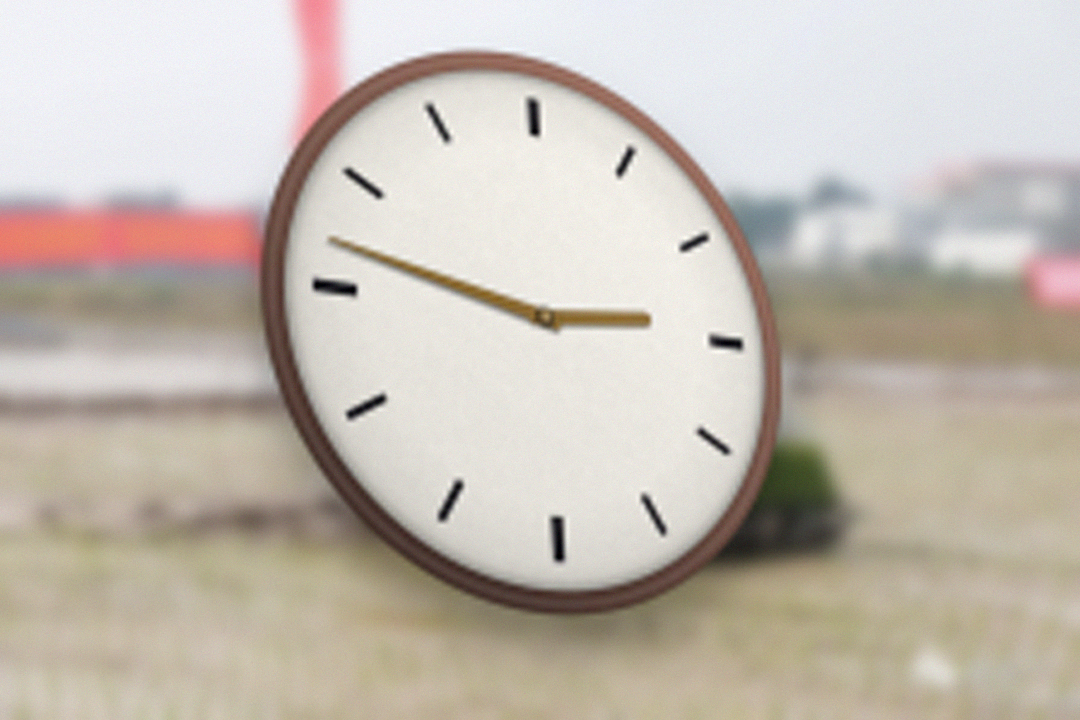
2:47
